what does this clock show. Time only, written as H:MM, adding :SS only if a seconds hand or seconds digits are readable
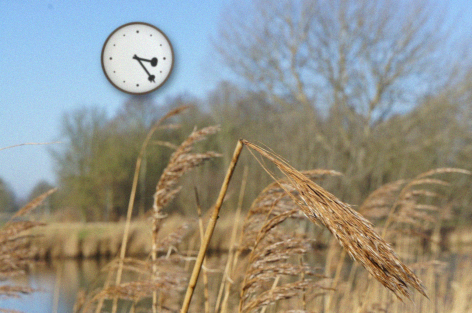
3:24
